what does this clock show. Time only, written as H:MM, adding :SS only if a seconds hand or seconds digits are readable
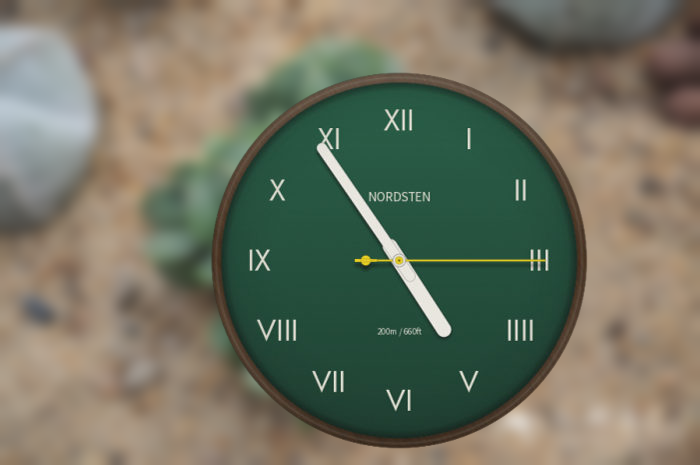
4:54:15
